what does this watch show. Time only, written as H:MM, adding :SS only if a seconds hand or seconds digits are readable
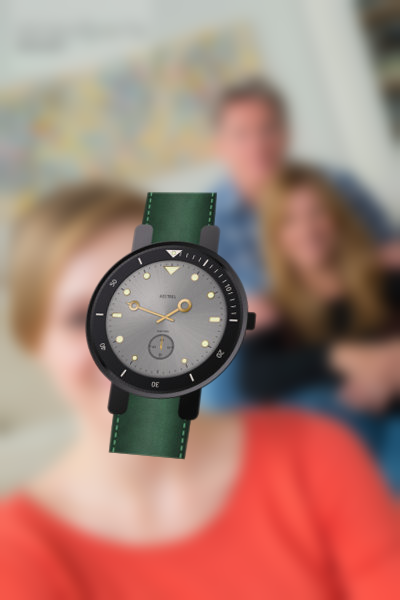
1:48
